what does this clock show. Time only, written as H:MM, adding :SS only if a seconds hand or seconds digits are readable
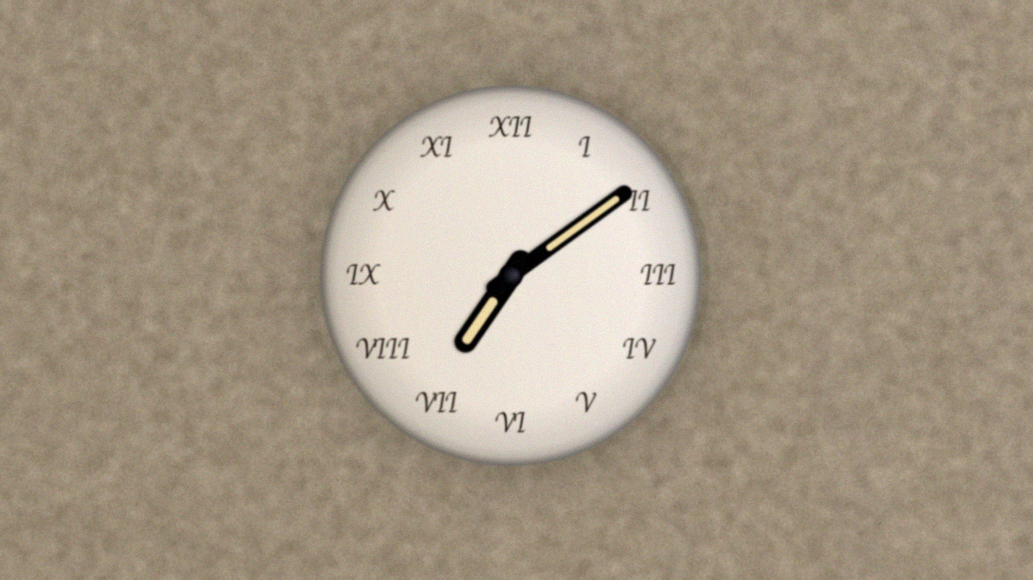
7:09
